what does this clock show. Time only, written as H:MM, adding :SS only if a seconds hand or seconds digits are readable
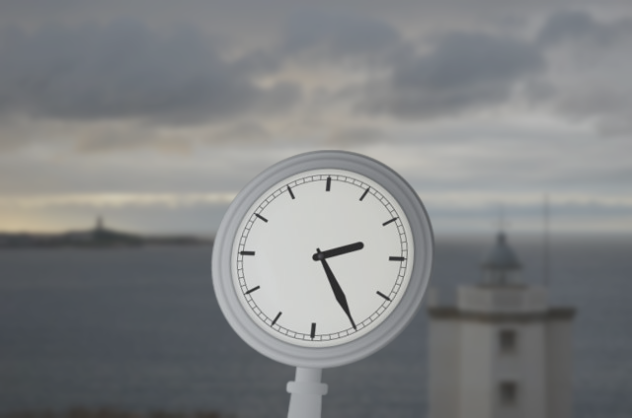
2:25
